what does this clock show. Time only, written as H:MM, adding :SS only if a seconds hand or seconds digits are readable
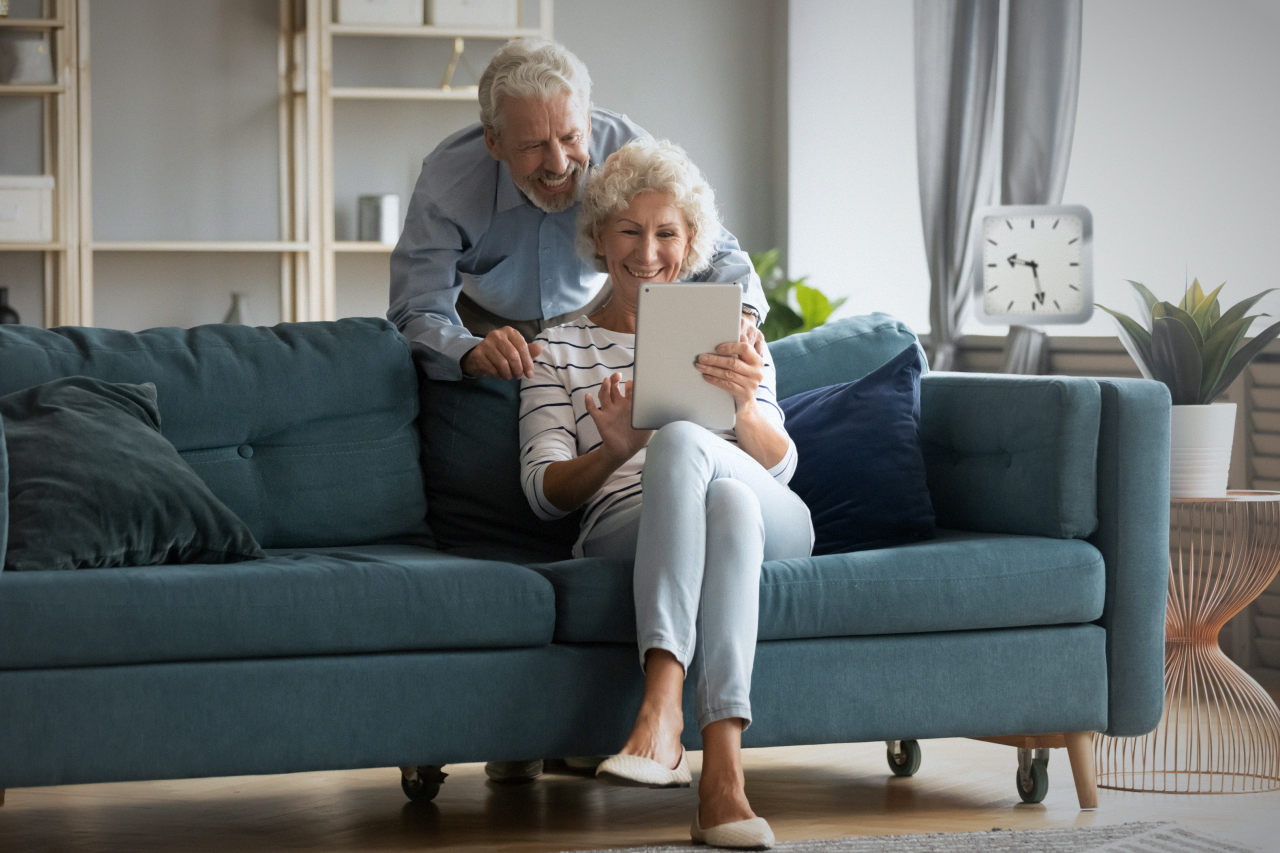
9:28
